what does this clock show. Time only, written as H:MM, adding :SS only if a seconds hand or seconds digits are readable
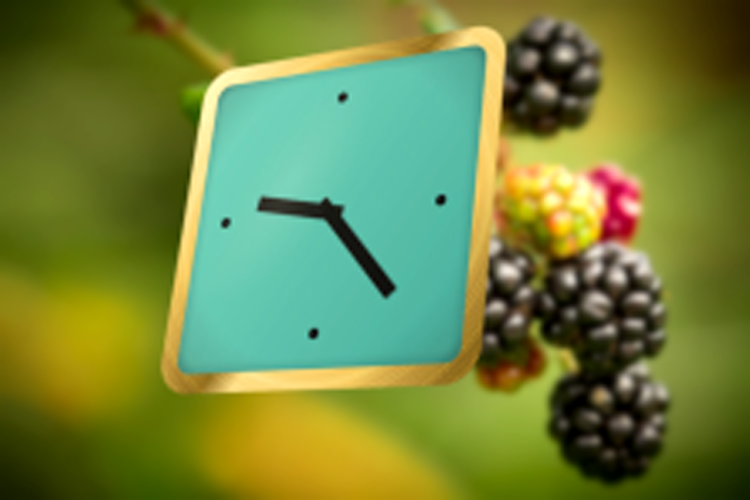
9:23
